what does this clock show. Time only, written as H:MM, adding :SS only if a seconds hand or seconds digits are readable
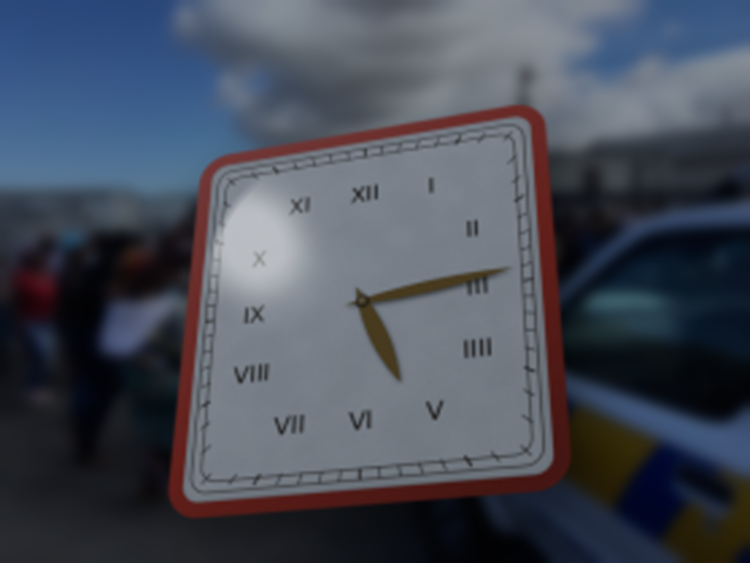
5:14
